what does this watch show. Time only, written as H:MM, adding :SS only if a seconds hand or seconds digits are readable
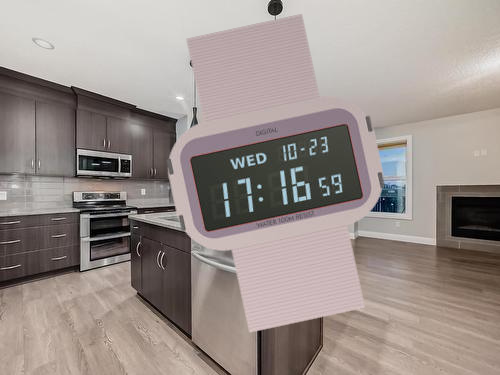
17:16:59
